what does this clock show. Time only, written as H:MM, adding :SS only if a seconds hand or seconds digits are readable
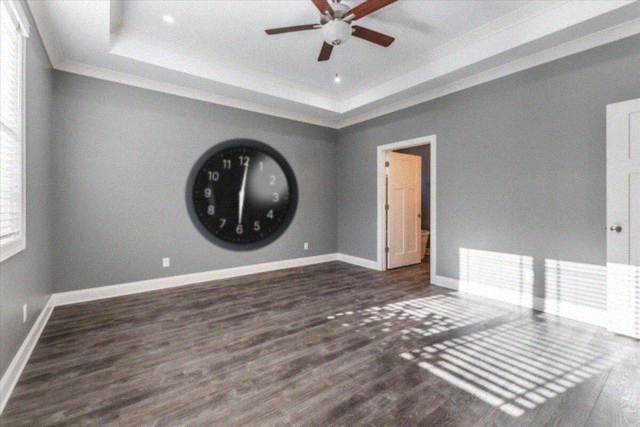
6:01
